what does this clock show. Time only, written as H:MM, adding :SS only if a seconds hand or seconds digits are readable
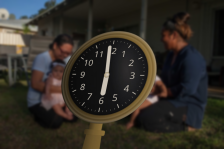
5:59
